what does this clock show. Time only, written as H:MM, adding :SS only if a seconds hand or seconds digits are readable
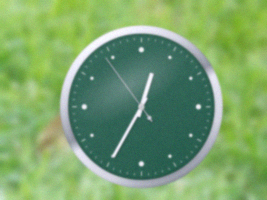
12:34:54
